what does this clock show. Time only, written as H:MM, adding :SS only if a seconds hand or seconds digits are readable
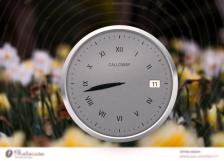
8:43
